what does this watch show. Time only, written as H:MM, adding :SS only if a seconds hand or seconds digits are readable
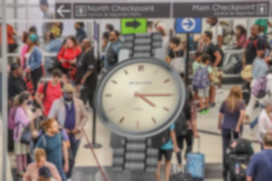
4:15
